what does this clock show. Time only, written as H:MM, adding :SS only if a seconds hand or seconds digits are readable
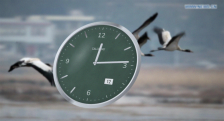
12:14
